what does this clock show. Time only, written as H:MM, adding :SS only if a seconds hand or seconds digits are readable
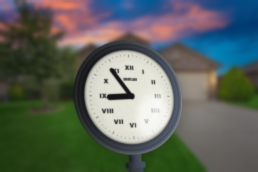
8:54
